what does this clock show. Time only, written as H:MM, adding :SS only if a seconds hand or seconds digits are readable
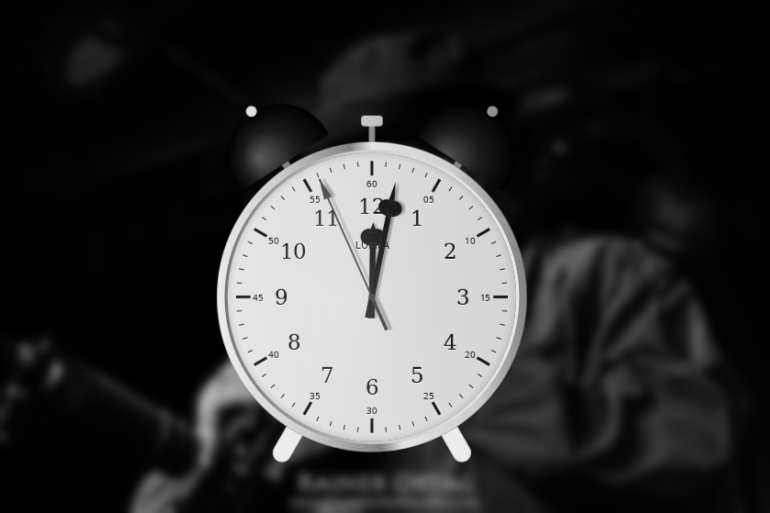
12:01:56
